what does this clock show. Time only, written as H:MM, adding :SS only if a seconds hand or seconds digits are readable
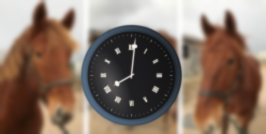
8:01
